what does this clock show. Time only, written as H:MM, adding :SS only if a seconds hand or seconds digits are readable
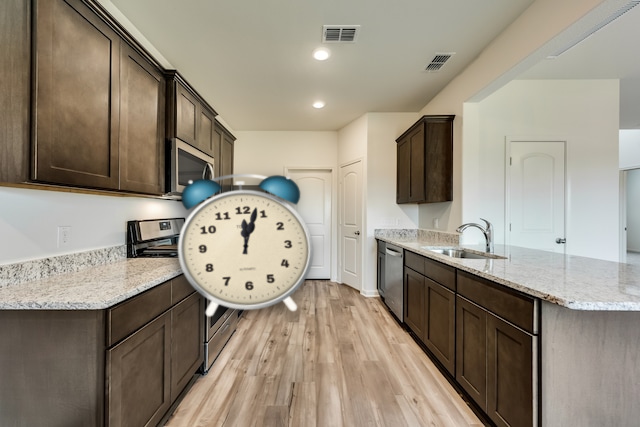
12:03
